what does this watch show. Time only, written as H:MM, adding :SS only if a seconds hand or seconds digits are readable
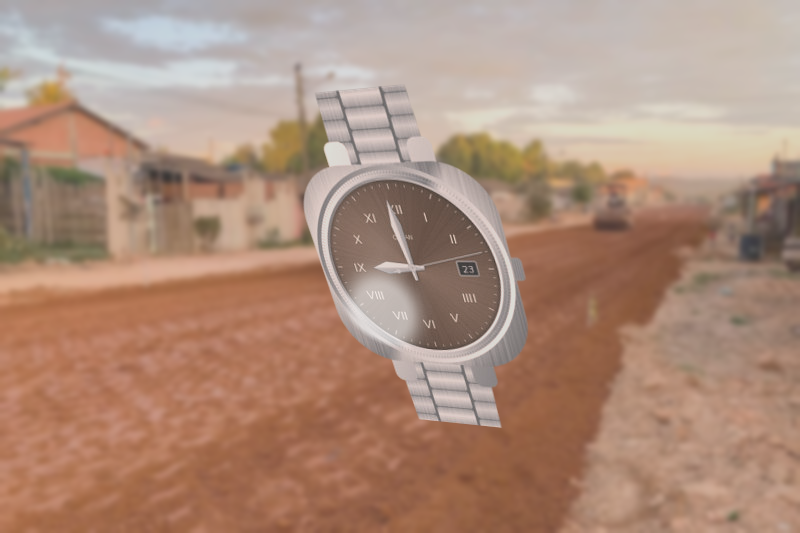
8:59:13
